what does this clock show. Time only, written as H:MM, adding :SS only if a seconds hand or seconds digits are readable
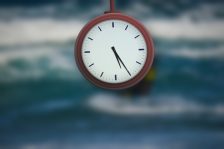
5:25
